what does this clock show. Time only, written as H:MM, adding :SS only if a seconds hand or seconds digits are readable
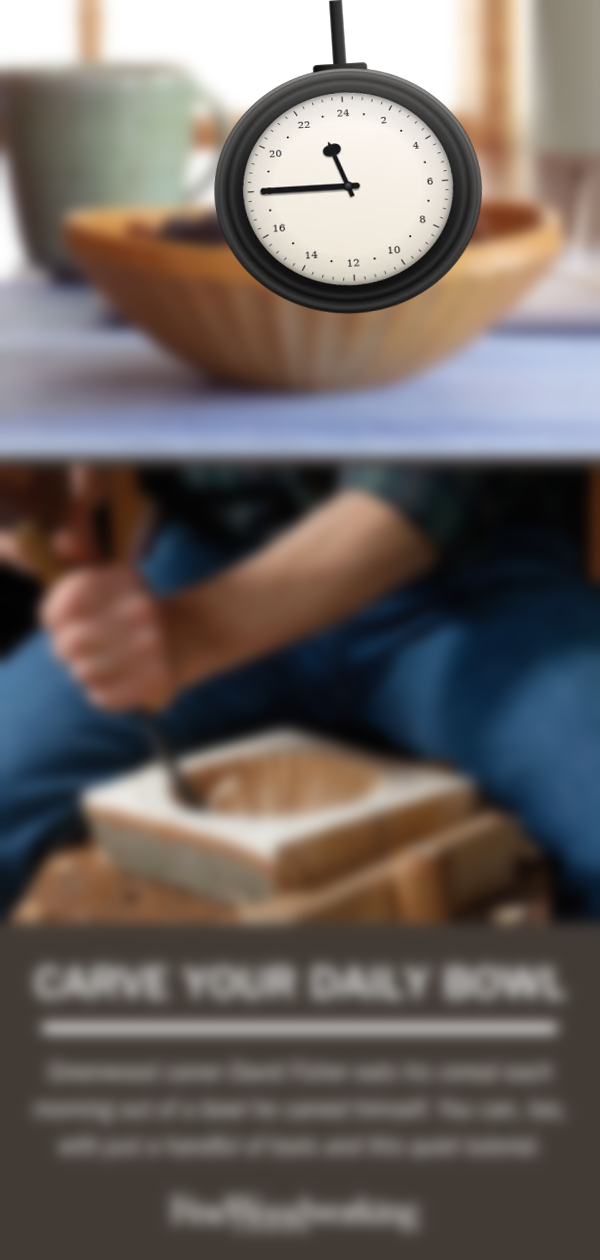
22:45
